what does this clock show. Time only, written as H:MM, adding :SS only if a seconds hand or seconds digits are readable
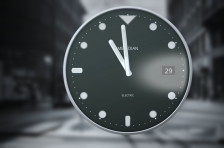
10:59
